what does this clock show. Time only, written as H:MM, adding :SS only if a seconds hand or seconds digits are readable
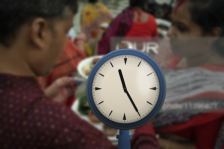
11:25
